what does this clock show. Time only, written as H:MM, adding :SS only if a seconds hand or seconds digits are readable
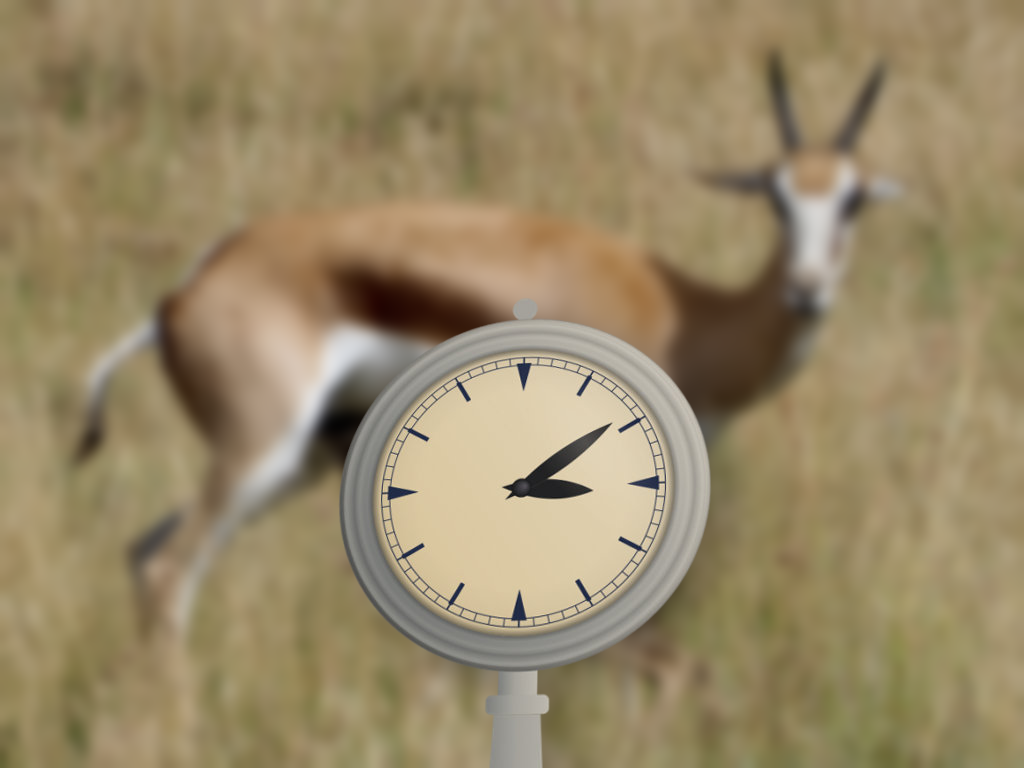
3:09
